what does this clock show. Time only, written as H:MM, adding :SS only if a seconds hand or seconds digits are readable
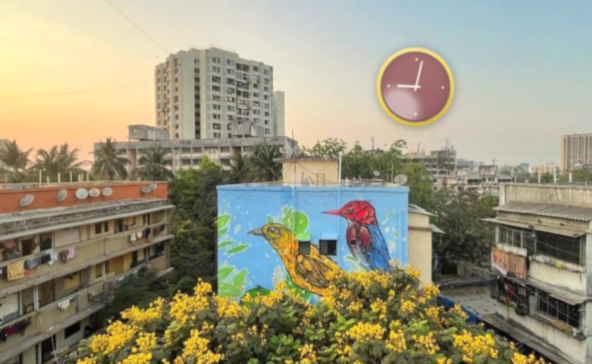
9:02
